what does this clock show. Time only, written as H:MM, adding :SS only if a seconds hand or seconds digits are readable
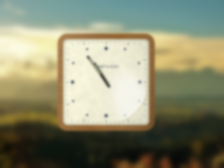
10:54
